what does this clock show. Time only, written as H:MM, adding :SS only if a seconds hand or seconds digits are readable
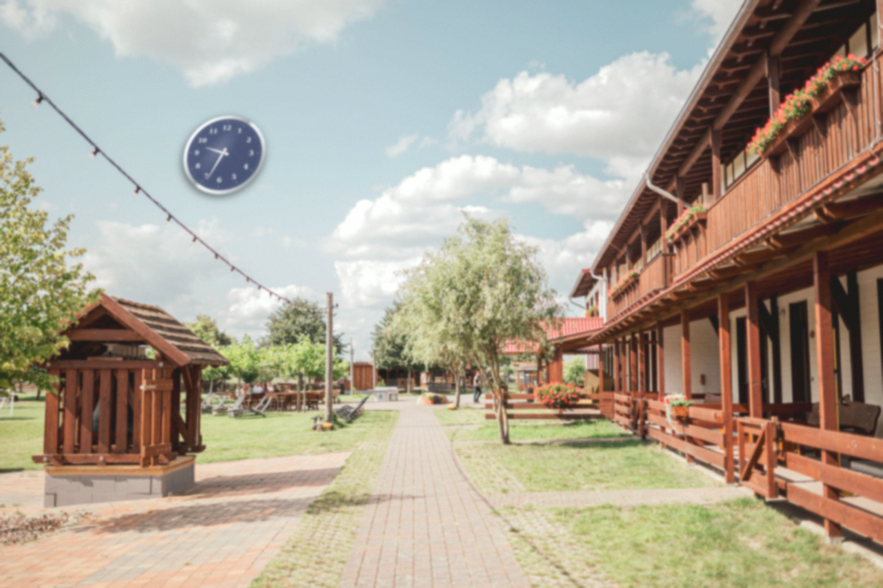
9:34
